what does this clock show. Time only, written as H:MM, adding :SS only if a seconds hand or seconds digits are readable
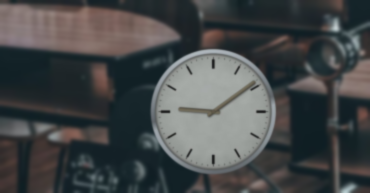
9:09
